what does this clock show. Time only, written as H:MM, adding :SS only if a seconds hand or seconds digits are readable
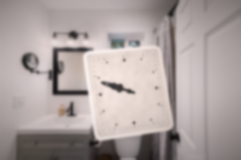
9:49
